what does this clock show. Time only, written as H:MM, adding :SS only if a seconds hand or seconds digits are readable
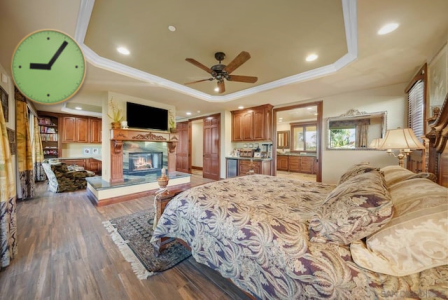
9:06
